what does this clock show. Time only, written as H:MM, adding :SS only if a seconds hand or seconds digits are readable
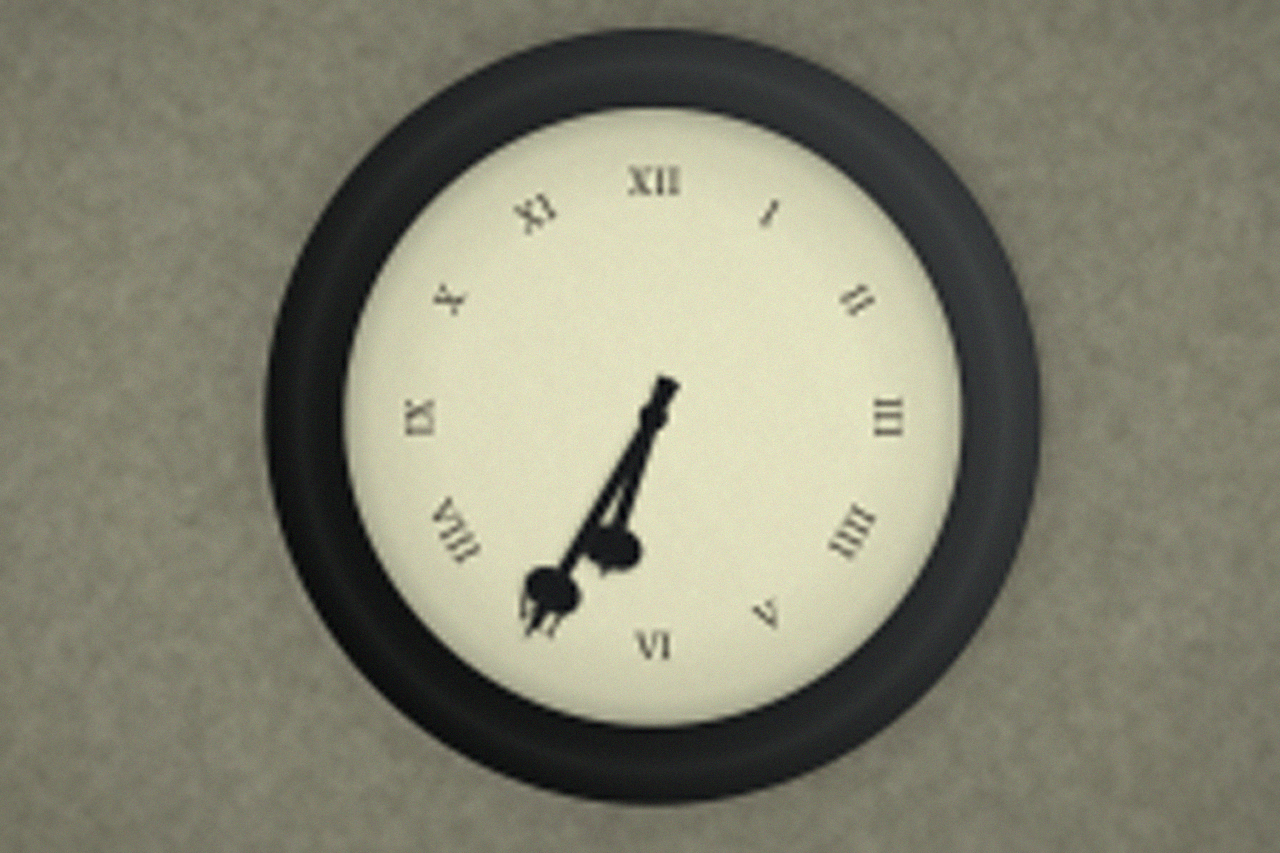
6:35
